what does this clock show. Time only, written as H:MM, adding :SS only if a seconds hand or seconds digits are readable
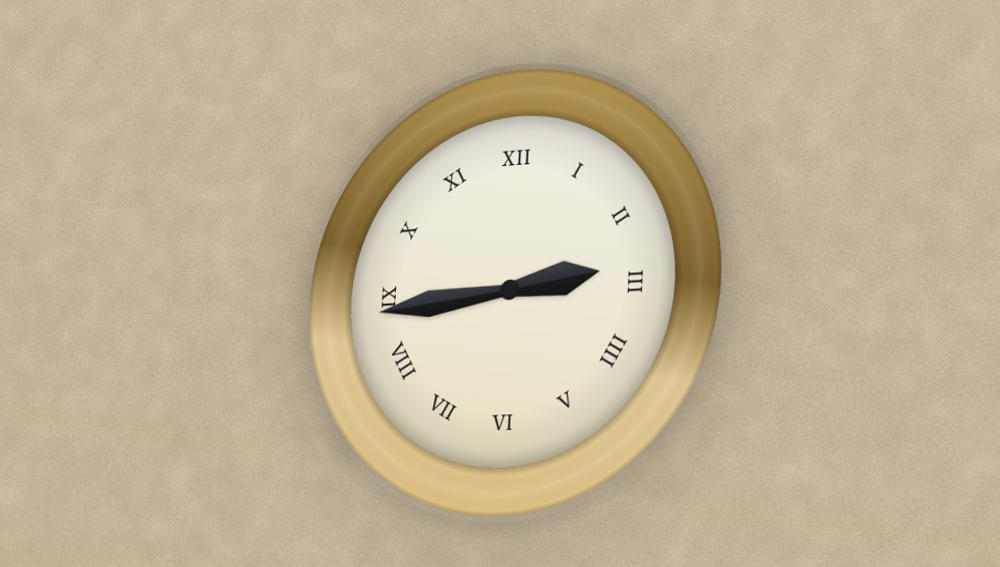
2:44
